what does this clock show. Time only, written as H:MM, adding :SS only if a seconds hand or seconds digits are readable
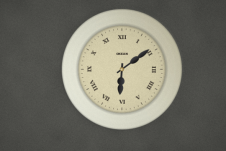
6:09
